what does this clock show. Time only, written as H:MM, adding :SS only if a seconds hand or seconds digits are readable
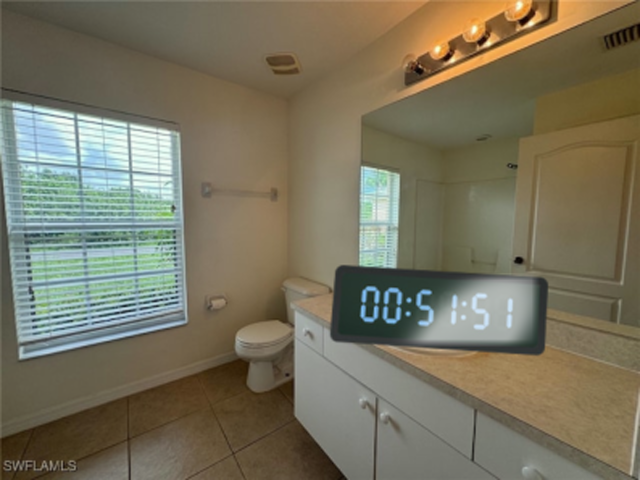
0:51:51
